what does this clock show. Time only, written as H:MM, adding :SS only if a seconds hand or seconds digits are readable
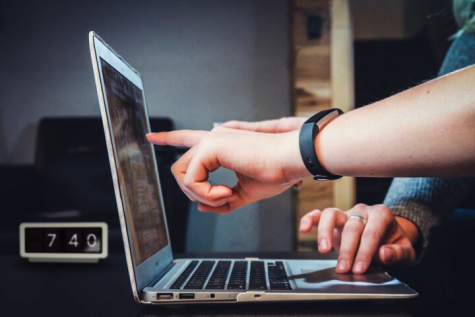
7:40
